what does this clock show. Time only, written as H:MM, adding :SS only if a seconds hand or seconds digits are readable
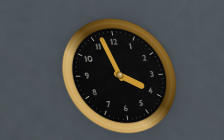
3:57
